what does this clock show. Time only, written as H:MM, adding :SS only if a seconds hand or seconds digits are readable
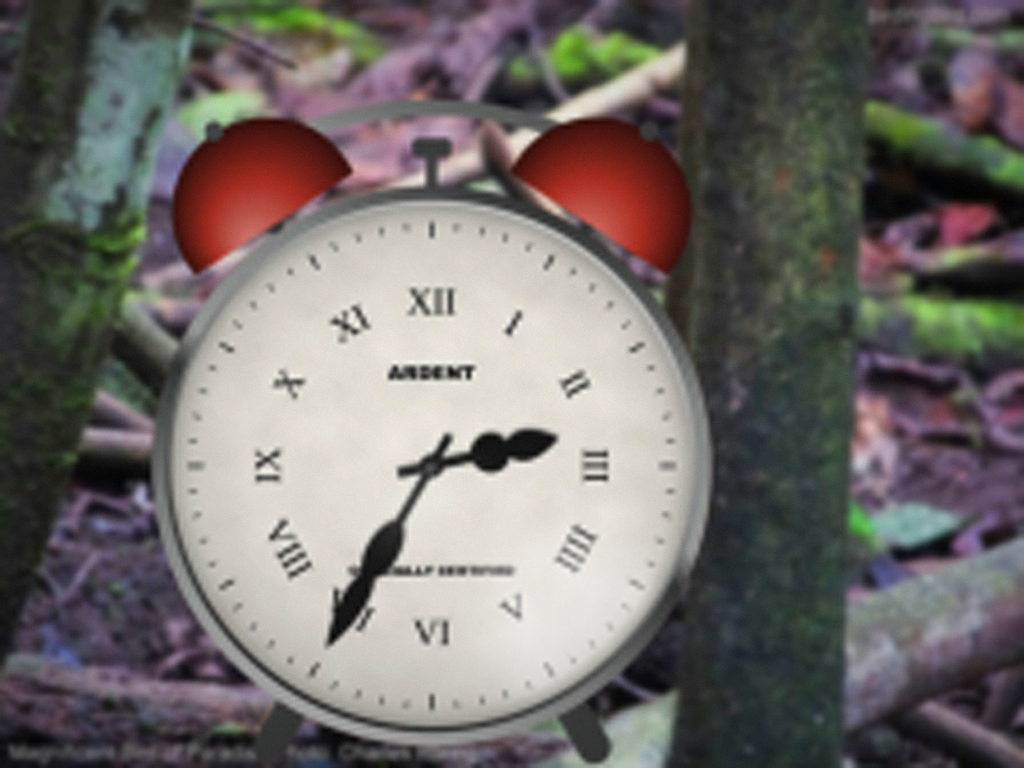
2:35
